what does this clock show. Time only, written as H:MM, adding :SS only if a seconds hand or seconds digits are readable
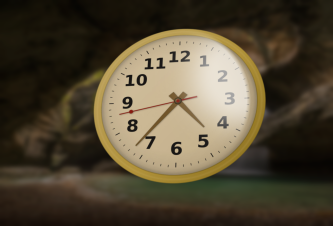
4:36:43
